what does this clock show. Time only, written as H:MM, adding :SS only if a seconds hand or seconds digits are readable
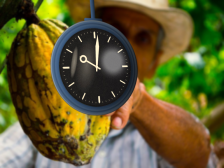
10:01
